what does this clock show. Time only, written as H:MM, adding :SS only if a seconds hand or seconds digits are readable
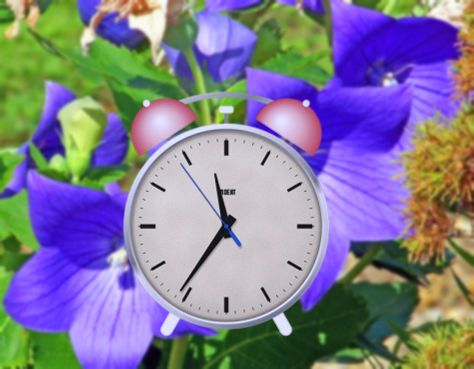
11:35:54
